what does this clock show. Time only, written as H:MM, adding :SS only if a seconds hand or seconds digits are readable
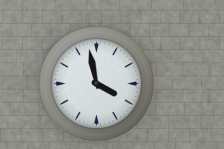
3:58
